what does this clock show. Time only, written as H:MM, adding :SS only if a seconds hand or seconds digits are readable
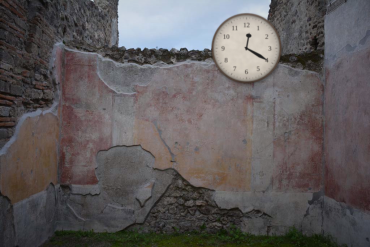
12:20
